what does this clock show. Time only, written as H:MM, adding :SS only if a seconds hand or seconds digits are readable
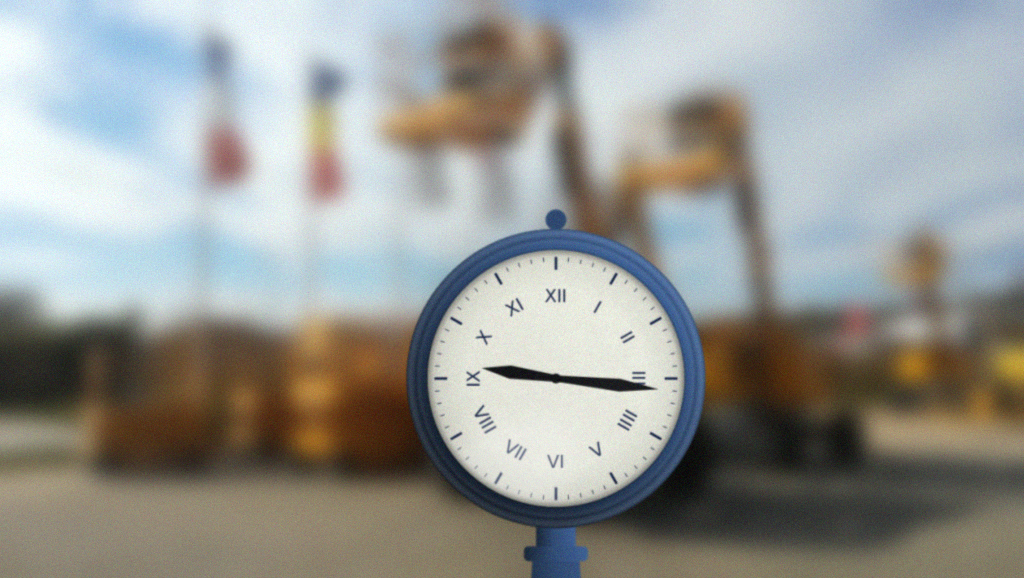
9:16
